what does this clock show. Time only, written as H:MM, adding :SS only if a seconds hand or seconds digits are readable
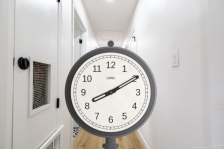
8:10
